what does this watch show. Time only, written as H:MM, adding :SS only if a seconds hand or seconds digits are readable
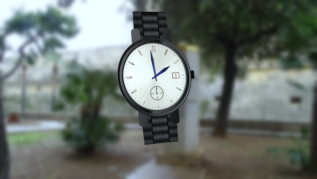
1:59
